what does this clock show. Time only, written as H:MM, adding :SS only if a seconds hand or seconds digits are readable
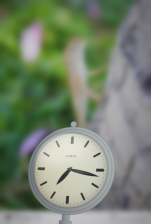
7:17
